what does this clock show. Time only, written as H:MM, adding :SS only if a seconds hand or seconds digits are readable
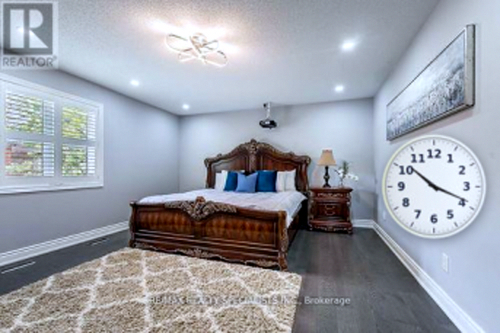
10:19
